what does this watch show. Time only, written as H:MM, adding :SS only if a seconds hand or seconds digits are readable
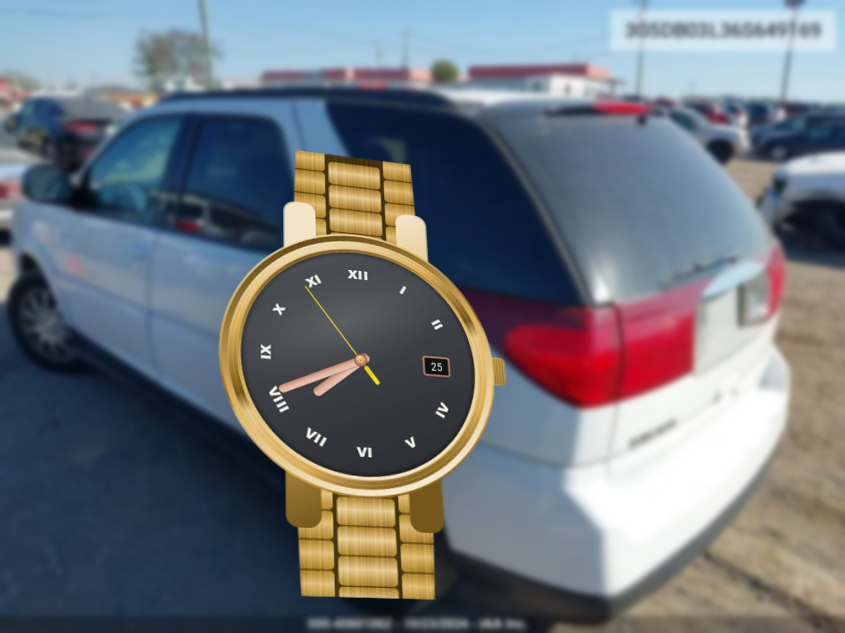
7:40:54
